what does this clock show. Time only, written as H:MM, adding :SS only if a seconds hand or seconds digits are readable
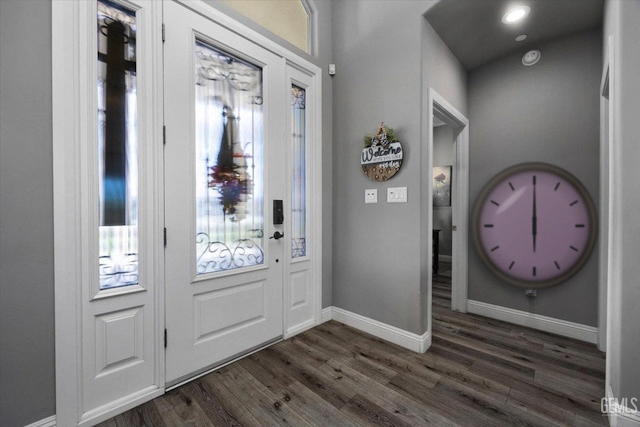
6:00
